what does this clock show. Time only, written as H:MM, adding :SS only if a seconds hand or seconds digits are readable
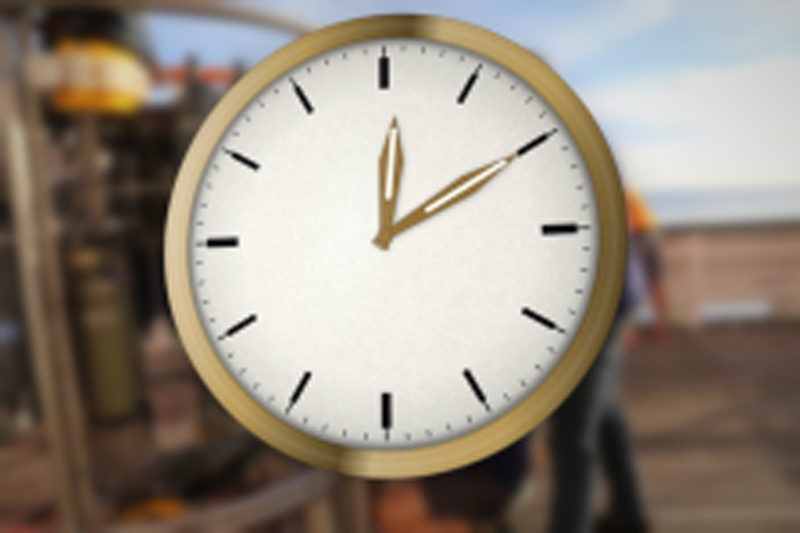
12:10
